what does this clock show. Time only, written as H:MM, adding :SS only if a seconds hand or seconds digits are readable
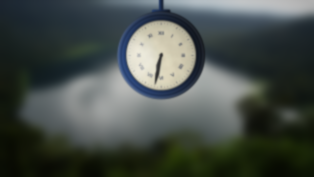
6:32
